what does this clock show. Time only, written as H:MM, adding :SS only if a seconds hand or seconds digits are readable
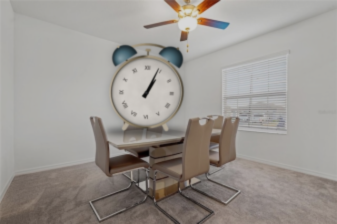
1:04
